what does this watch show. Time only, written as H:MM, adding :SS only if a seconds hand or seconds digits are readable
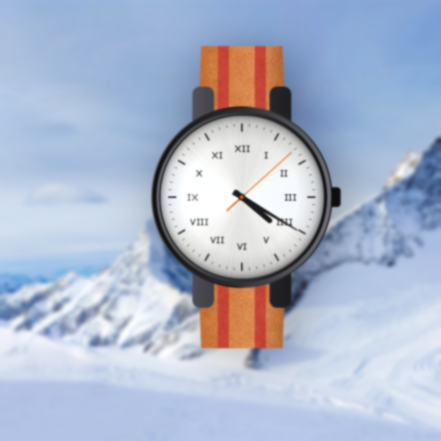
4:20:08
